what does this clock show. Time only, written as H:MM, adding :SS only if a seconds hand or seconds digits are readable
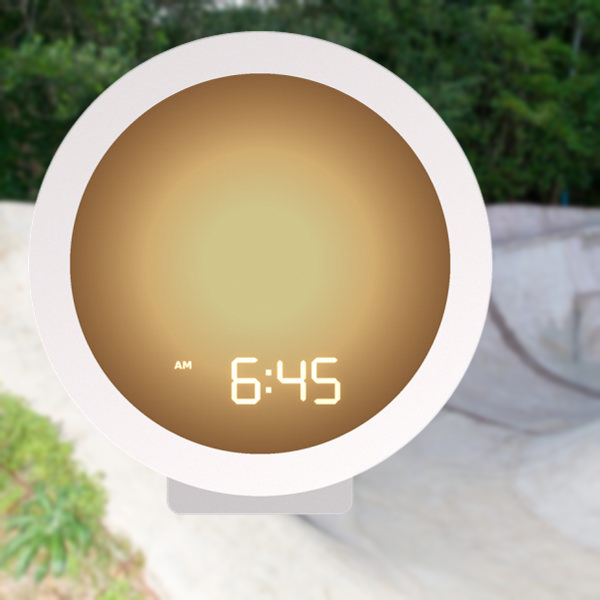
6:45
